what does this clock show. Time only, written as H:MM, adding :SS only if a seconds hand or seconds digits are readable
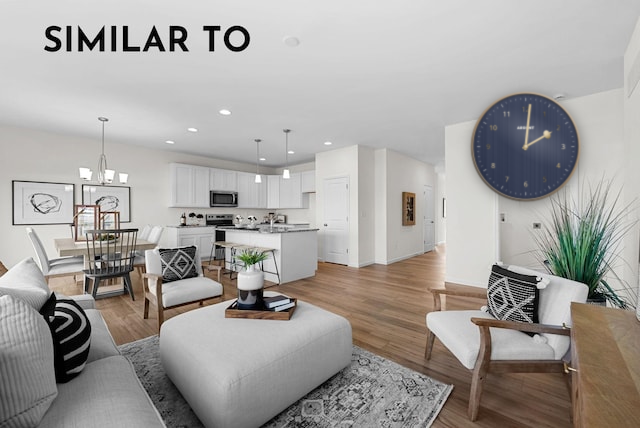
2:01
